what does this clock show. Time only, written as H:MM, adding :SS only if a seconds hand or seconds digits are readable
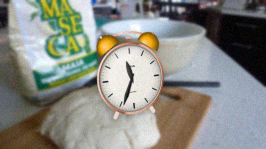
11:34
